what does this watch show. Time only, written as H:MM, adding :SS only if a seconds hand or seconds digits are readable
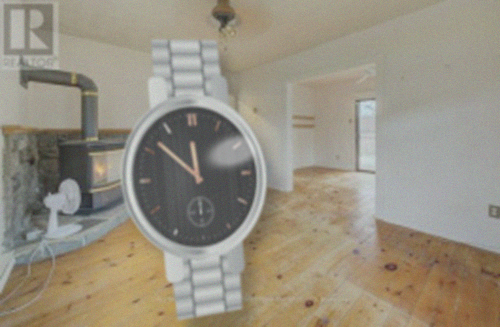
11:52
